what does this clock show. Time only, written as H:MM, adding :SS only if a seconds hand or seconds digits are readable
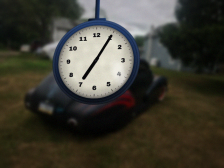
7:05
